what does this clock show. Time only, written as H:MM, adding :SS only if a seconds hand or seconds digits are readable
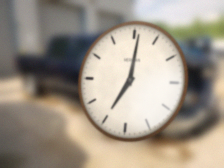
7:01
